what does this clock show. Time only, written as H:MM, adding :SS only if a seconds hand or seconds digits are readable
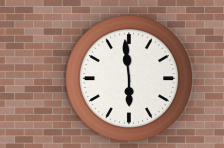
5:59
